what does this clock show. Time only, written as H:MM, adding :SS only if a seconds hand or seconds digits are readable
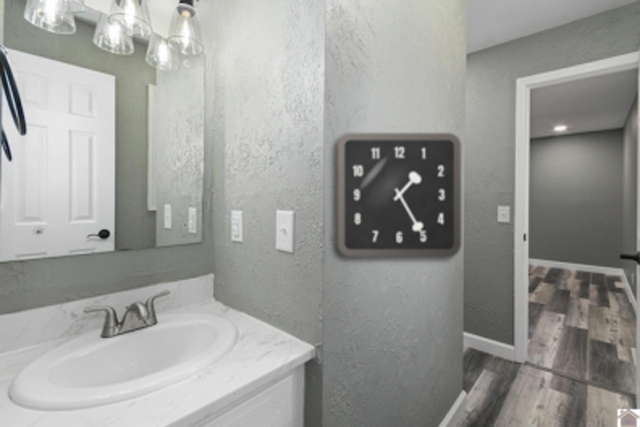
1:25
